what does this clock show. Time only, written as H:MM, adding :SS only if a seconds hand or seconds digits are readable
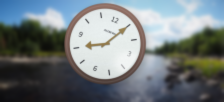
8:05
